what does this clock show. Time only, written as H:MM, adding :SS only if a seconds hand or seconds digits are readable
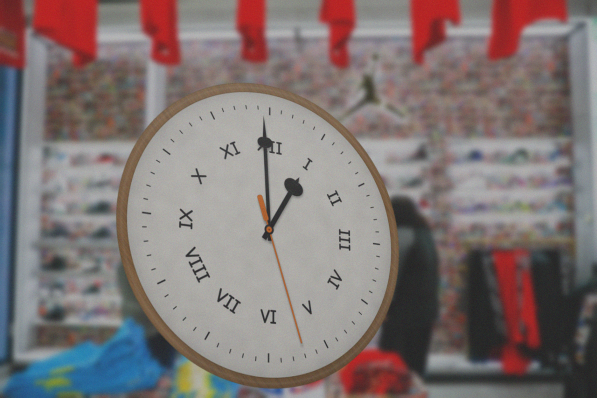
12:59:27
